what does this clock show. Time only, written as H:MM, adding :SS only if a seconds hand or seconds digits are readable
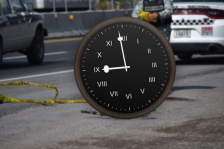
8:59
